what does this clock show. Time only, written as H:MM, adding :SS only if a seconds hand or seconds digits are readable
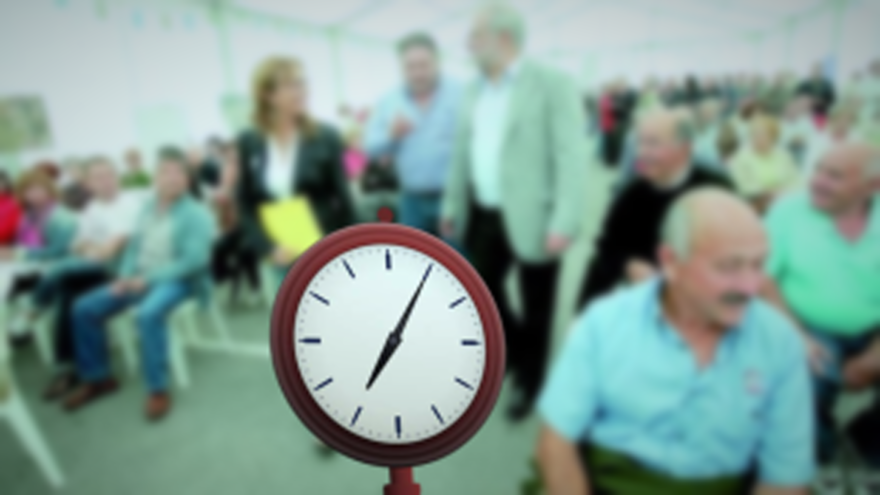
7:05
